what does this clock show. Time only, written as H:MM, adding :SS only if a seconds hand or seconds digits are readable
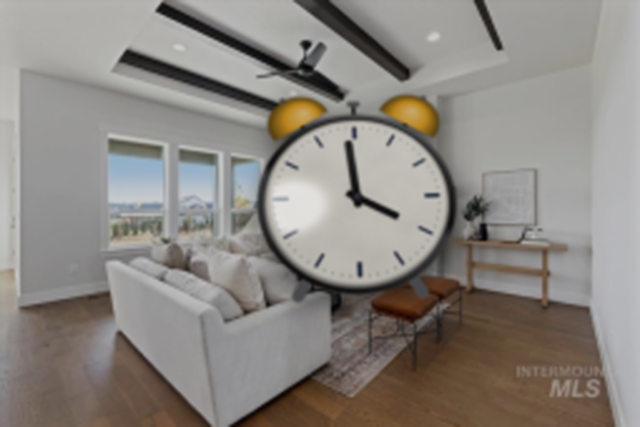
3:59
